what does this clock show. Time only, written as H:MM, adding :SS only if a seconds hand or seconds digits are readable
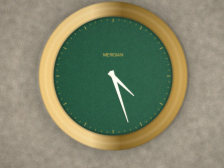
4:27
